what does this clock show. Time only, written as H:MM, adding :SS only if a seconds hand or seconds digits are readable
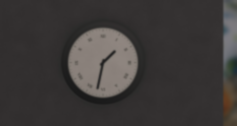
1:32
